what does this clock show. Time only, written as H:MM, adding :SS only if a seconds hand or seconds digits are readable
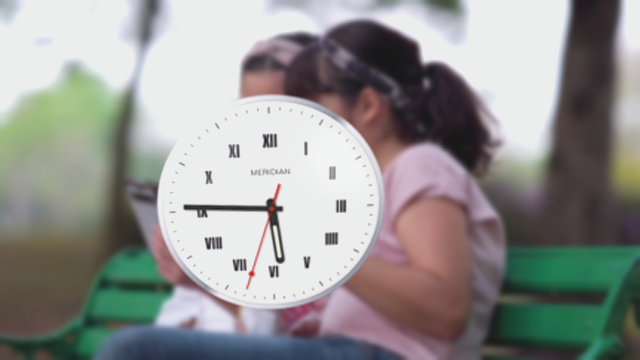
5:45:33
